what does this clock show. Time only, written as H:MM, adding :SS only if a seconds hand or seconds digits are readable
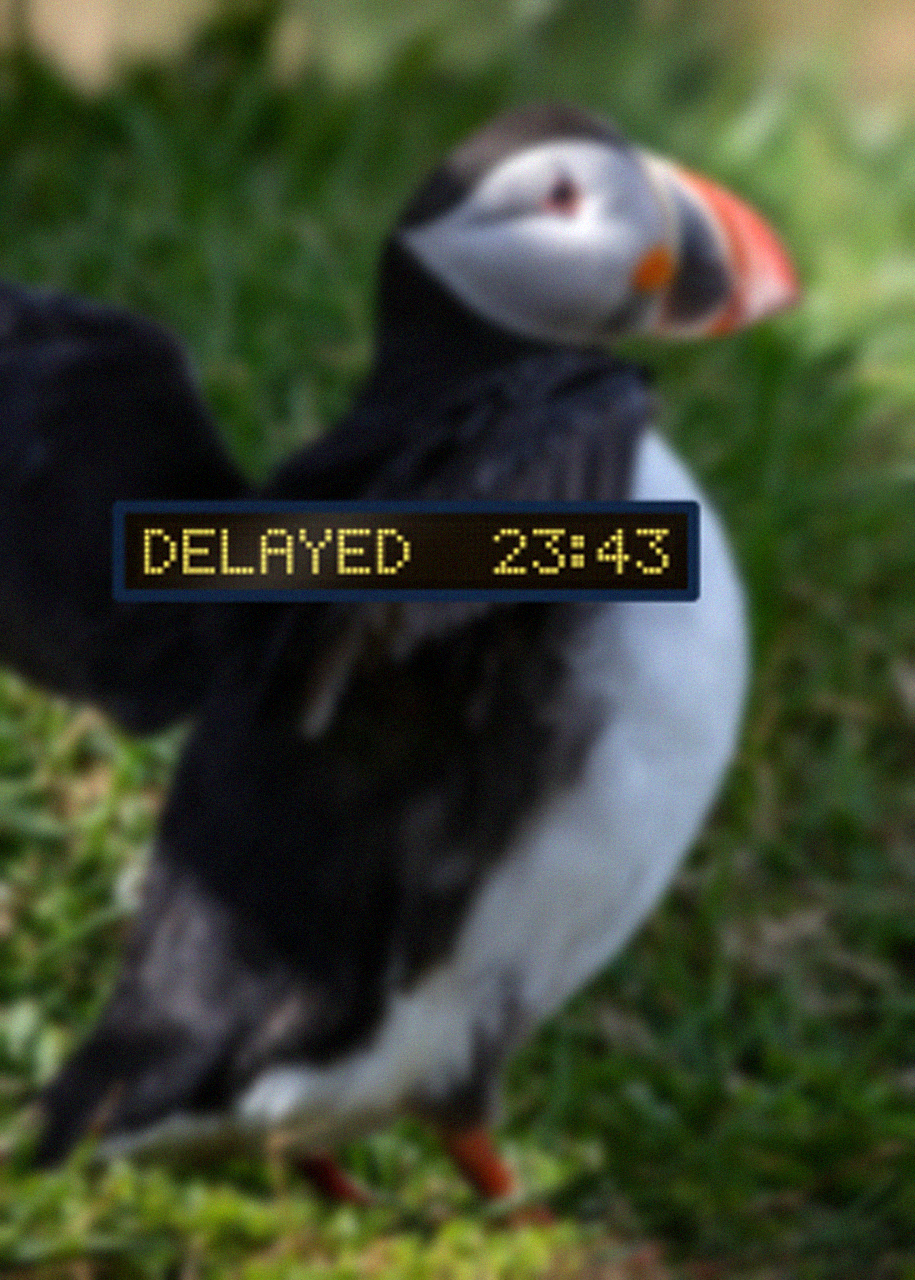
23:43
